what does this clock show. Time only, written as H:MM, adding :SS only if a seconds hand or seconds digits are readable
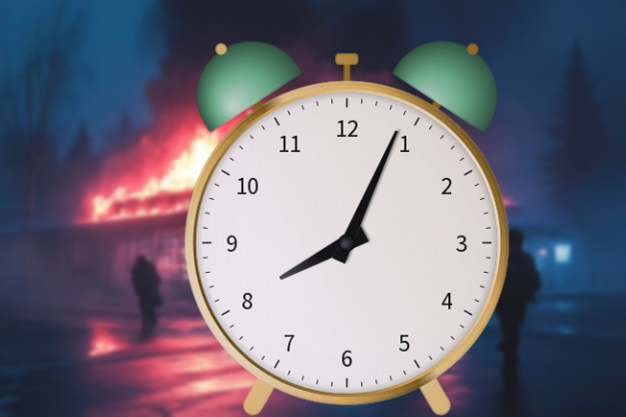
8:04
